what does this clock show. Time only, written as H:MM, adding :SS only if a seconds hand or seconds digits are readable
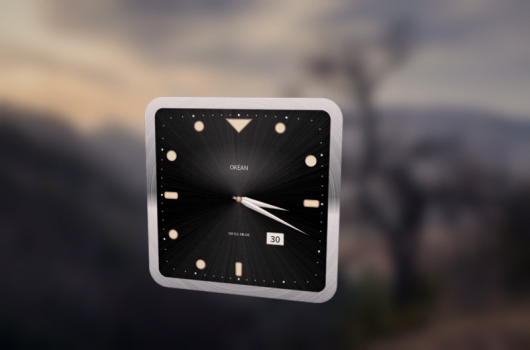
3:19
